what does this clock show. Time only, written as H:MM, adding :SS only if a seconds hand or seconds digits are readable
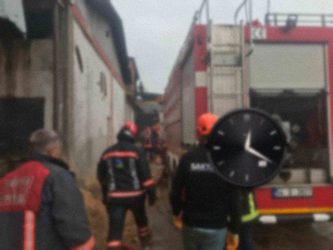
12:20
